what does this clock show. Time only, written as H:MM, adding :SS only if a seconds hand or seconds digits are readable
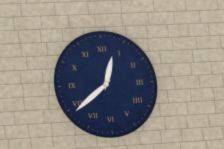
12:39
